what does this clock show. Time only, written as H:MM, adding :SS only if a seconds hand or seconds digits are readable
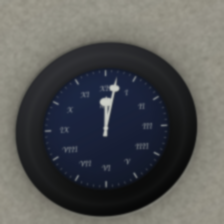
12:02
